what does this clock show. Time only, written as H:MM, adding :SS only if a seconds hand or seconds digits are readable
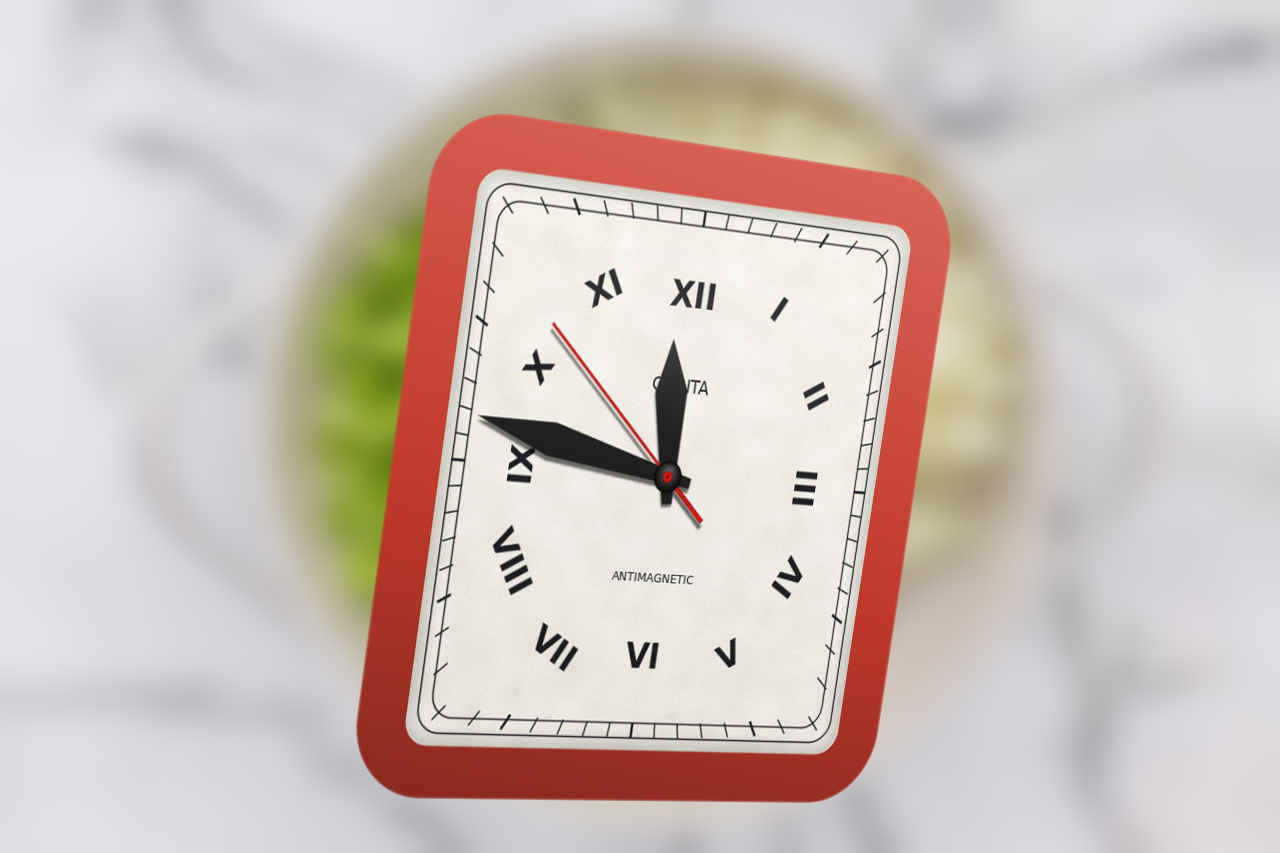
11:46:52
